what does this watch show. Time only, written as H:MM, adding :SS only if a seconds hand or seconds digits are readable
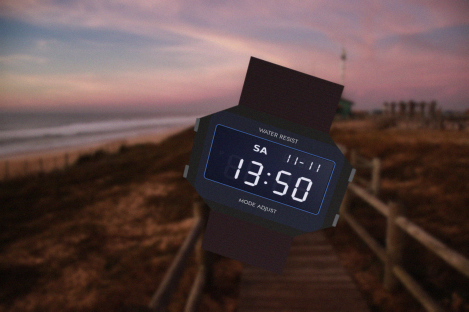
13:50
